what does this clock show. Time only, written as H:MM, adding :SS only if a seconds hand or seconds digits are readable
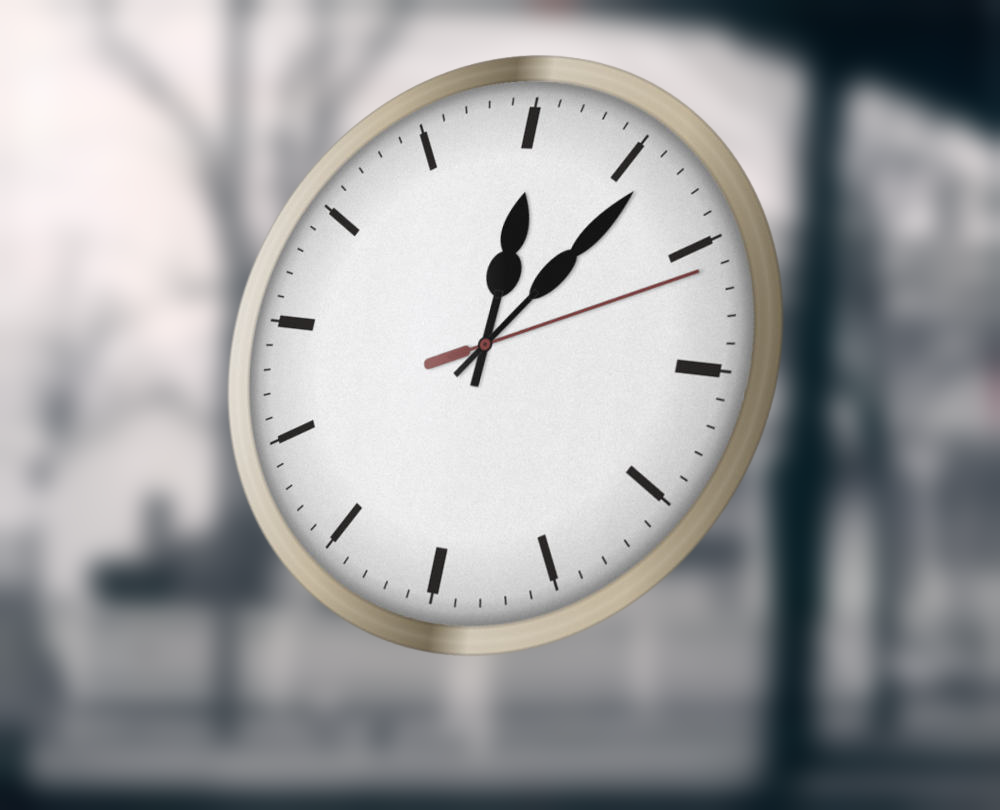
12:06:11
